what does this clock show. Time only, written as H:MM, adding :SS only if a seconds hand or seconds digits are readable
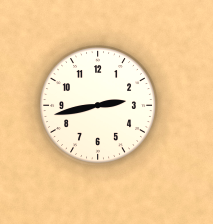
2:43
